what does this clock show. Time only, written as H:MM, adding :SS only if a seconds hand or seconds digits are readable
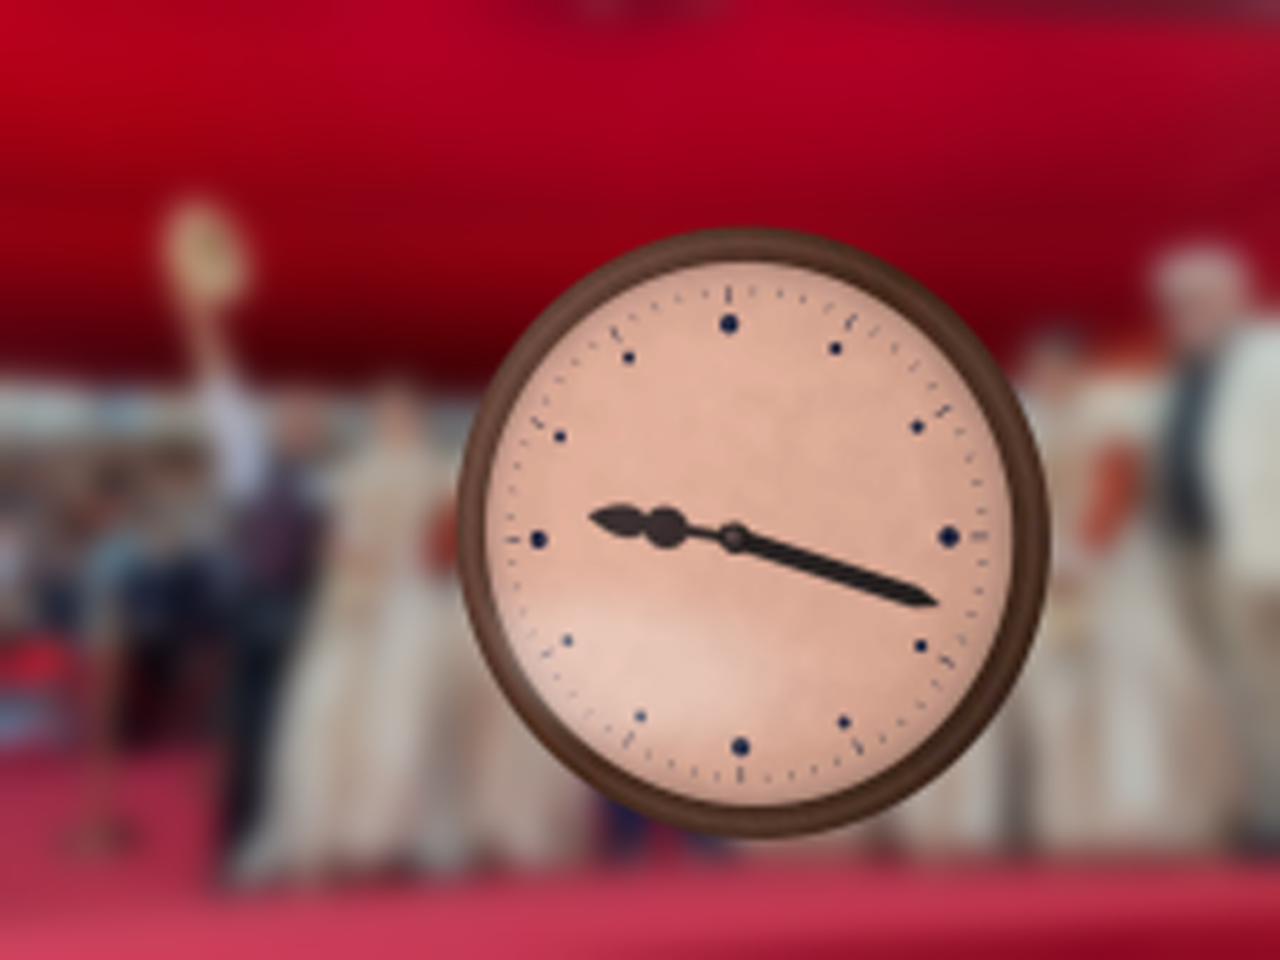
9:18
